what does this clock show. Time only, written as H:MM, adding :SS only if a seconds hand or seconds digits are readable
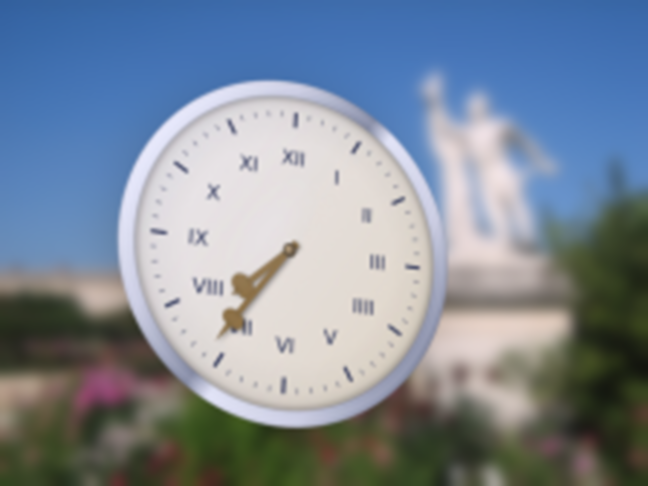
7:36
